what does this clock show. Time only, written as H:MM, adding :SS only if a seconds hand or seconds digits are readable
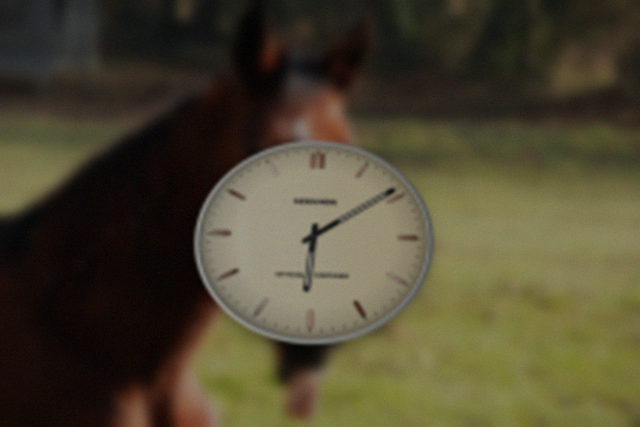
6:09
